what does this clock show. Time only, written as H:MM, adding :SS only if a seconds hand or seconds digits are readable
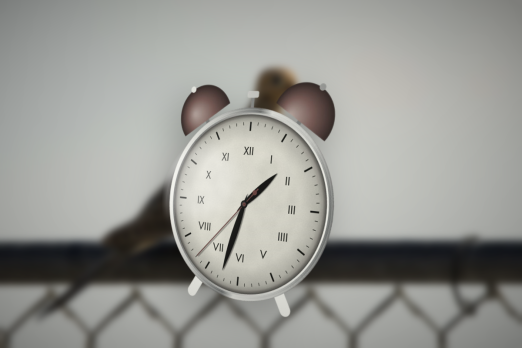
1:32:37
